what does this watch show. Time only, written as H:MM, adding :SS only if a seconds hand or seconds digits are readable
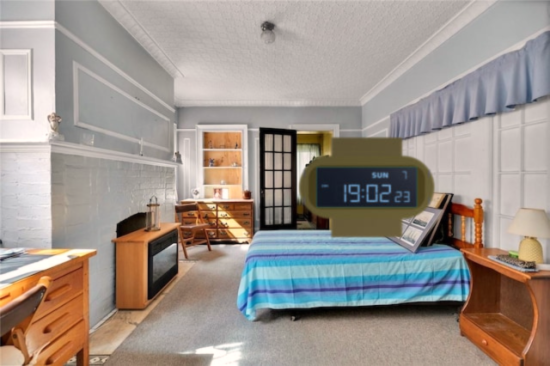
19:02:23
